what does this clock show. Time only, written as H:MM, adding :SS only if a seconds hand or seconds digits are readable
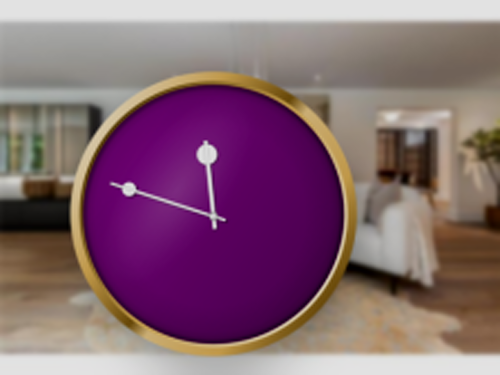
11:48
